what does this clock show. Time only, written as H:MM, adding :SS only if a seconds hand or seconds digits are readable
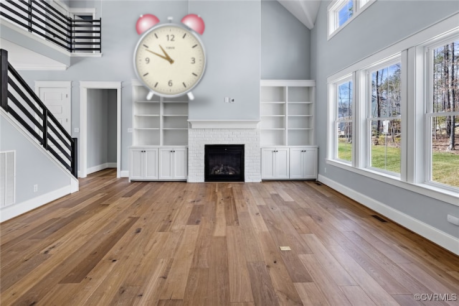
10:49
